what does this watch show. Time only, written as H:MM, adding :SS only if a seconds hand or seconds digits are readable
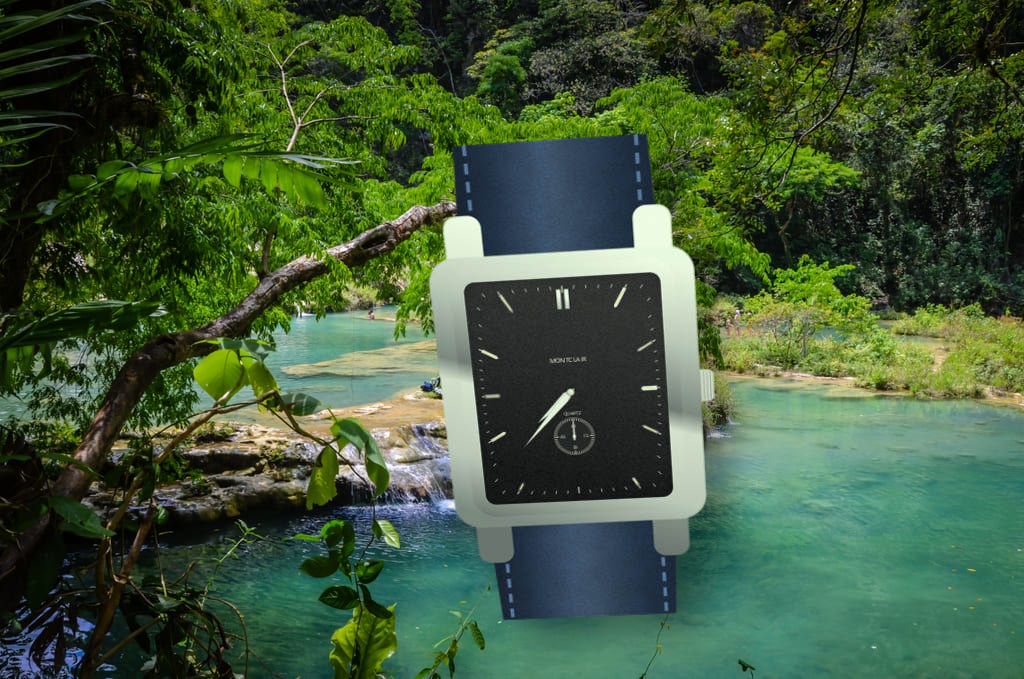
7:37
